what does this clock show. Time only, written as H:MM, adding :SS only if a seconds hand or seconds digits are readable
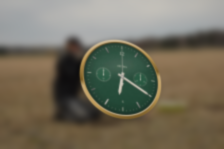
6:20
